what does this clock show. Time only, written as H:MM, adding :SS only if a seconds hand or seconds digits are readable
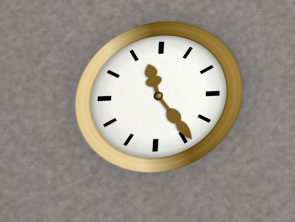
11:24
